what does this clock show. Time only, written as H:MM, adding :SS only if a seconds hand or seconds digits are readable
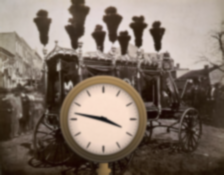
3:47
